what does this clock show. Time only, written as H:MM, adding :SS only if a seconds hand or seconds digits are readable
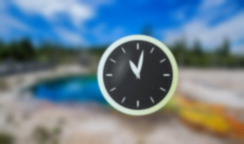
11:02
